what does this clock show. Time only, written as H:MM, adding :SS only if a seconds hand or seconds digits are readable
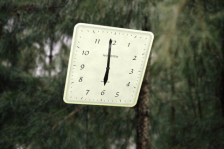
5:59
